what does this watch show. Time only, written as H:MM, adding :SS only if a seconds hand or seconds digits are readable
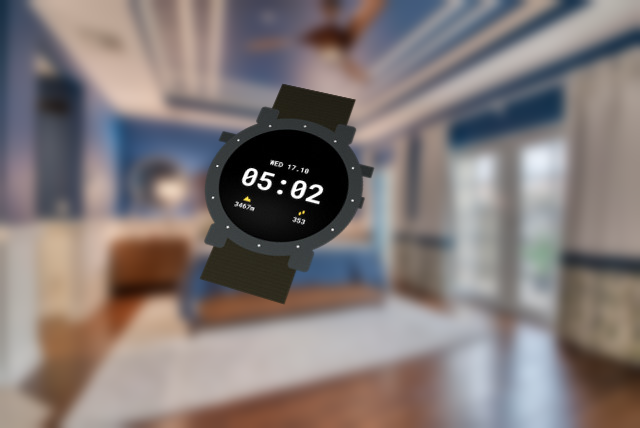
5:02
